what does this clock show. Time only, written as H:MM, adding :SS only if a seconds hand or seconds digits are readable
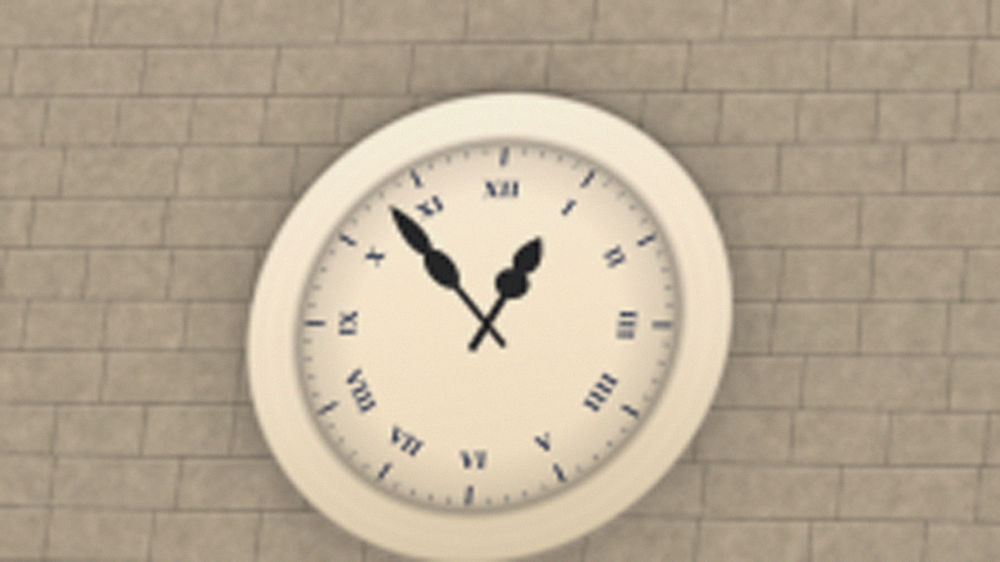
12:53
